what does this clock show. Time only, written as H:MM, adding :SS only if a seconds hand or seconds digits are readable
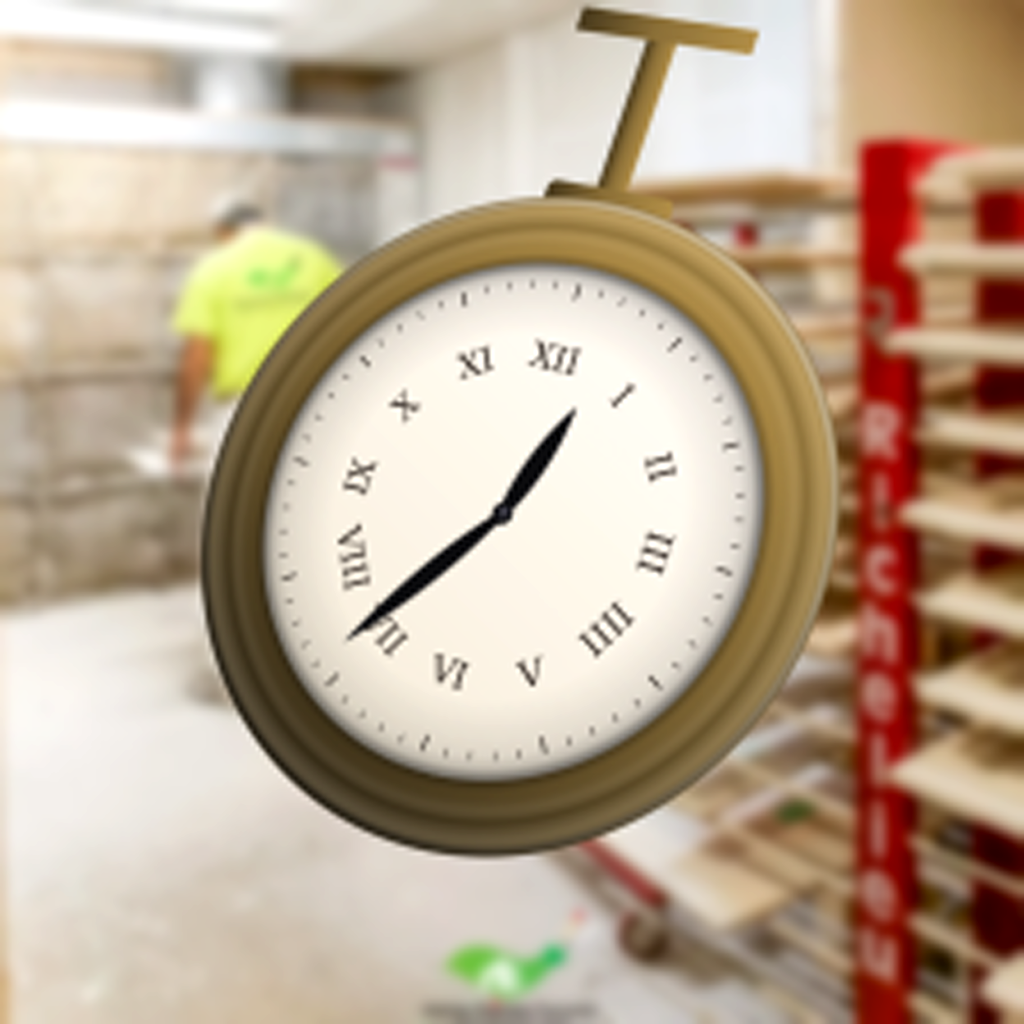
12:36
